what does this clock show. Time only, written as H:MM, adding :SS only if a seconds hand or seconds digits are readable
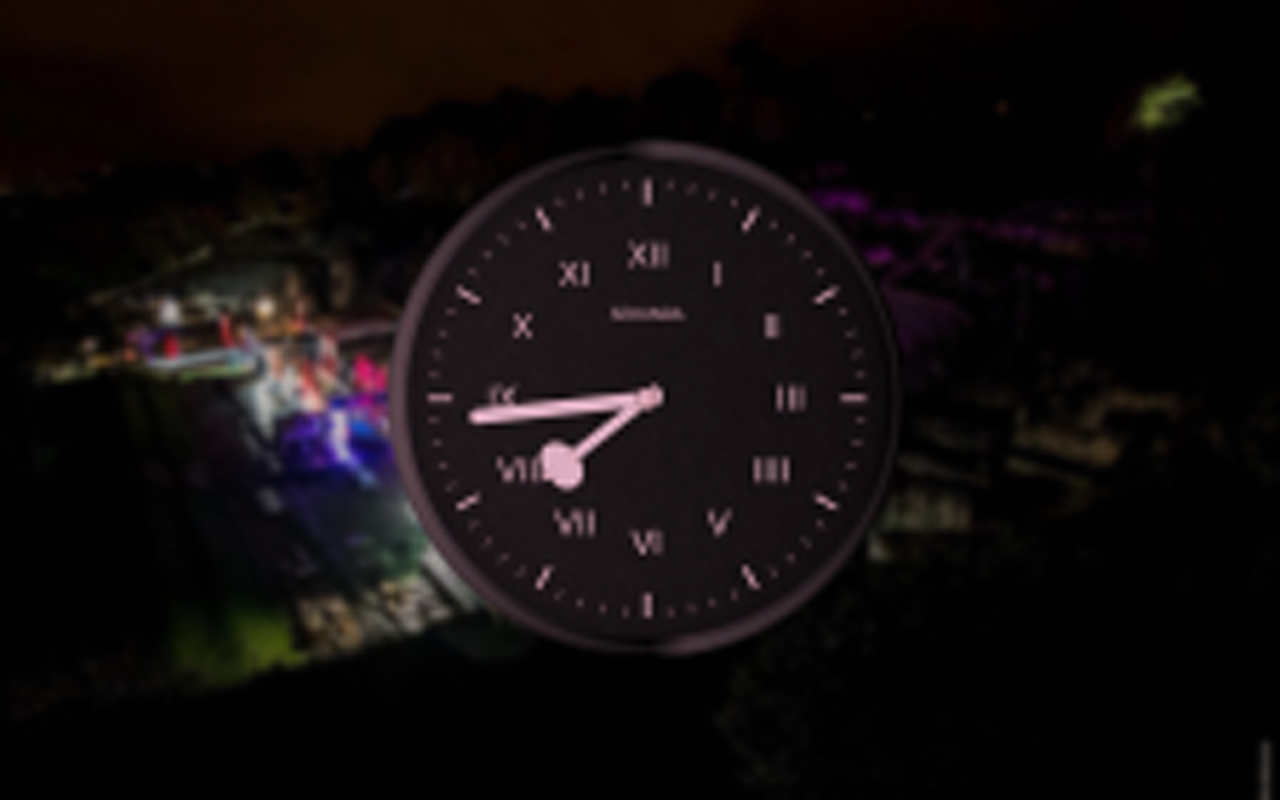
7:44
